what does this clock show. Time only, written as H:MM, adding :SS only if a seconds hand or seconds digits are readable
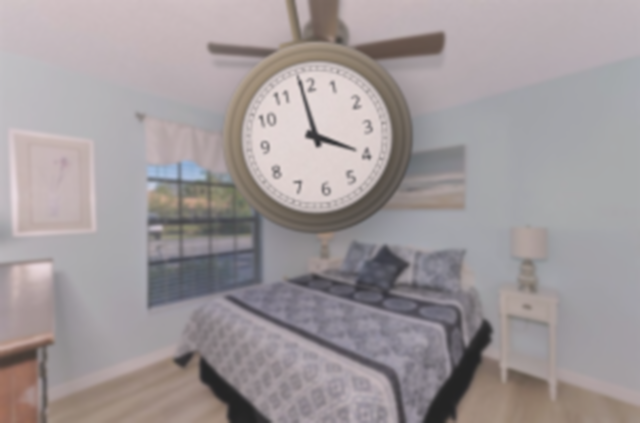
3:59
